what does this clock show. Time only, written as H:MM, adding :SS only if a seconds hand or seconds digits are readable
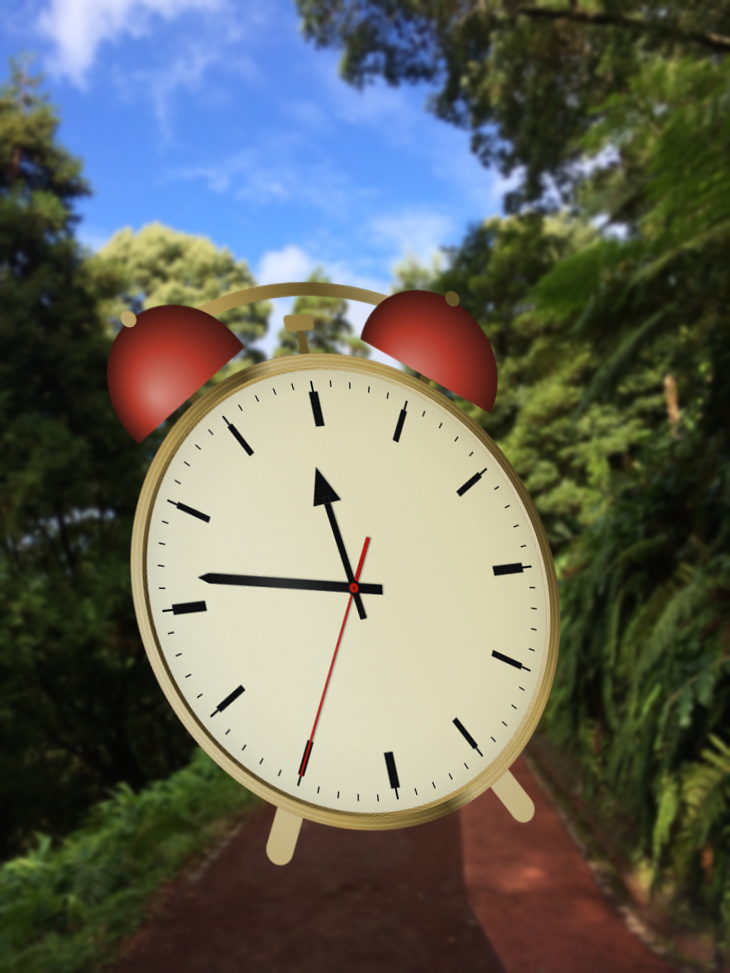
11:46:35
